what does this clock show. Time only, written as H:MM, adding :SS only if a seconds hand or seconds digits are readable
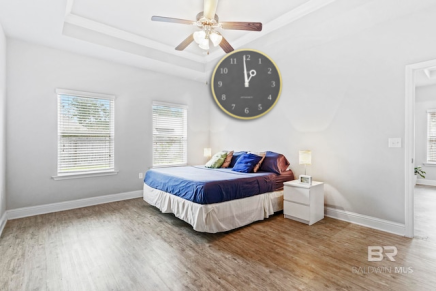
12:59
